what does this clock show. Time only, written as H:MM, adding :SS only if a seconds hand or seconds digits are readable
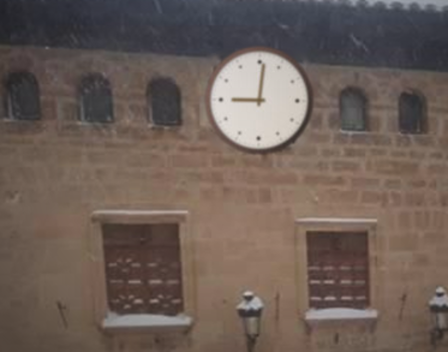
9:01
